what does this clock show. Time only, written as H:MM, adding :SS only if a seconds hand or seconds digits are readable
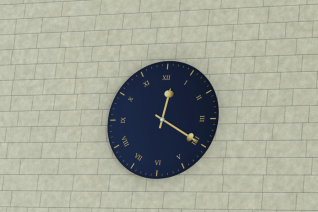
12:20
